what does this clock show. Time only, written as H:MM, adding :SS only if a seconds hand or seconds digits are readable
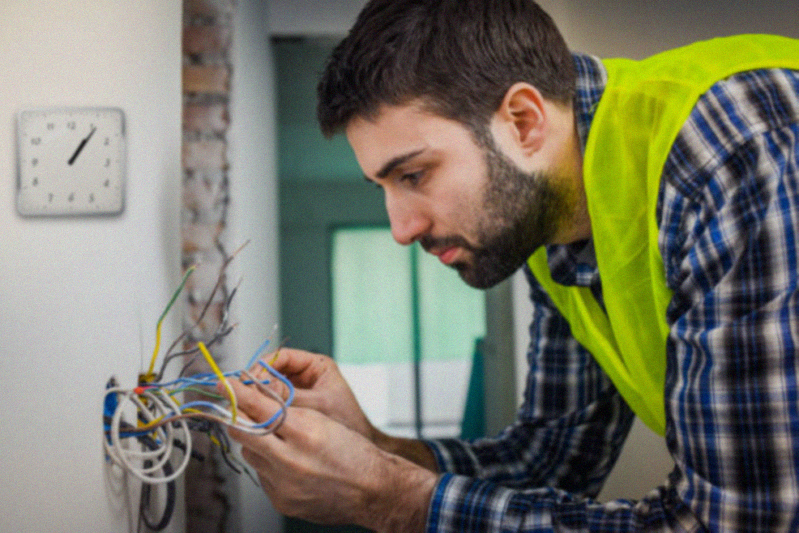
1:06
